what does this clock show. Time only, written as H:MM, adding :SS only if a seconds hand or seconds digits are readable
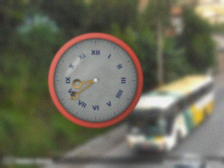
8:39
